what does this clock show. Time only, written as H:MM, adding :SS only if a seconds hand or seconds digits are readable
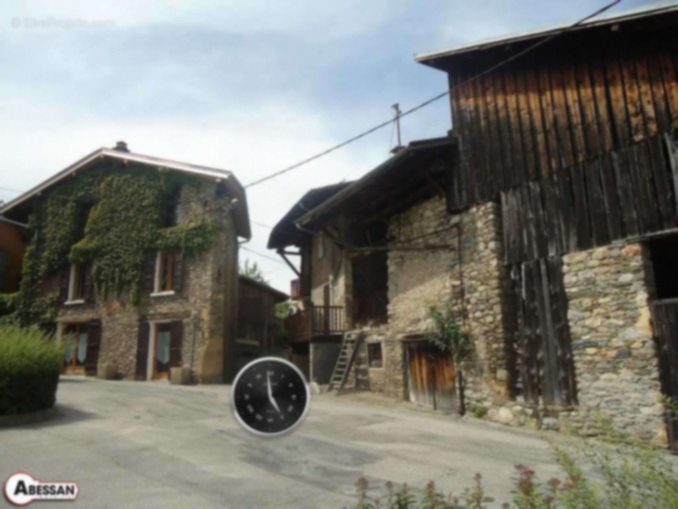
4:59
